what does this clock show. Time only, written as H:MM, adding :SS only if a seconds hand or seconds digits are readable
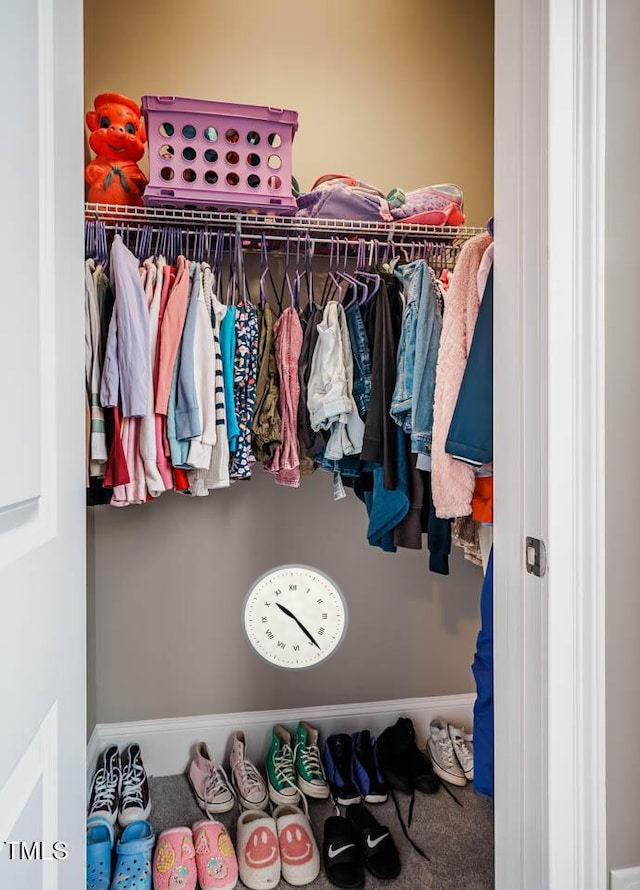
10:24
